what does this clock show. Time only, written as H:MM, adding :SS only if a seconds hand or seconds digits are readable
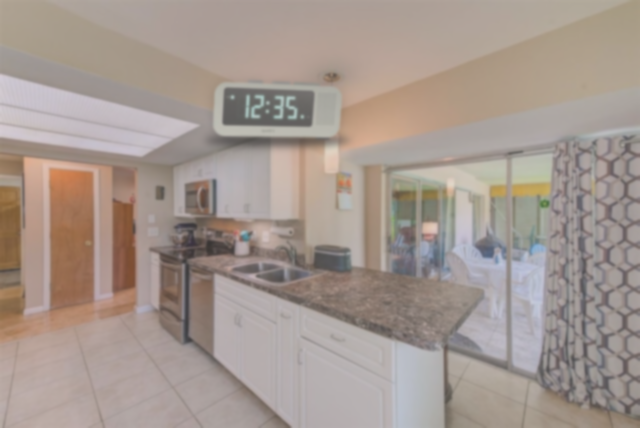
12:35
